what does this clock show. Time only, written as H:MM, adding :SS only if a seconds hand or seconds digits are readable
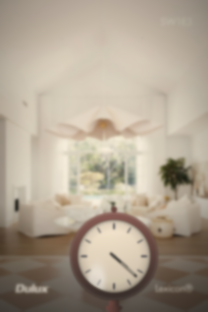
4:22
